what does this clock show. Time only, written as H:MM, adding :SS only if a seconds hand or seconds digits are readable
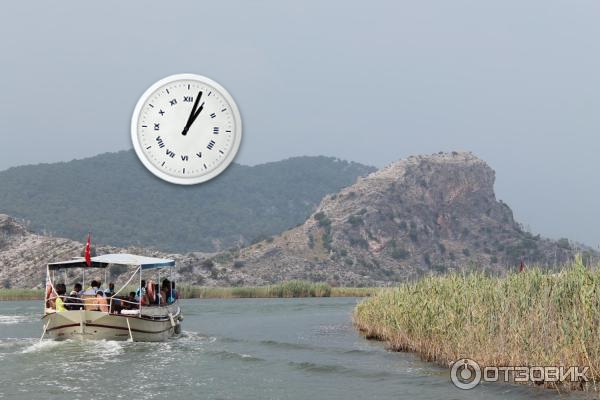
1:03
